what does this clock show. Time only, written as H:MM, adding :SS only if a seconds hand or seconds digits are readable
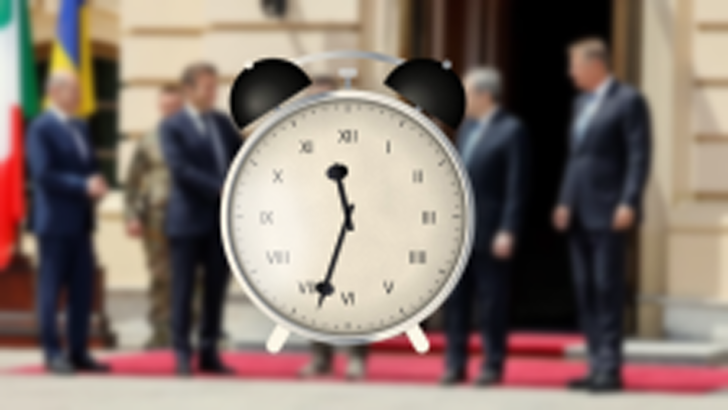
11:33
